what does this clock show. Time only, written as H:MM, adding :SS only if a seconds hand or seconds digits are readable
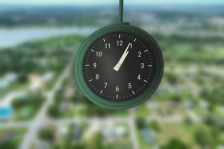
1:04
